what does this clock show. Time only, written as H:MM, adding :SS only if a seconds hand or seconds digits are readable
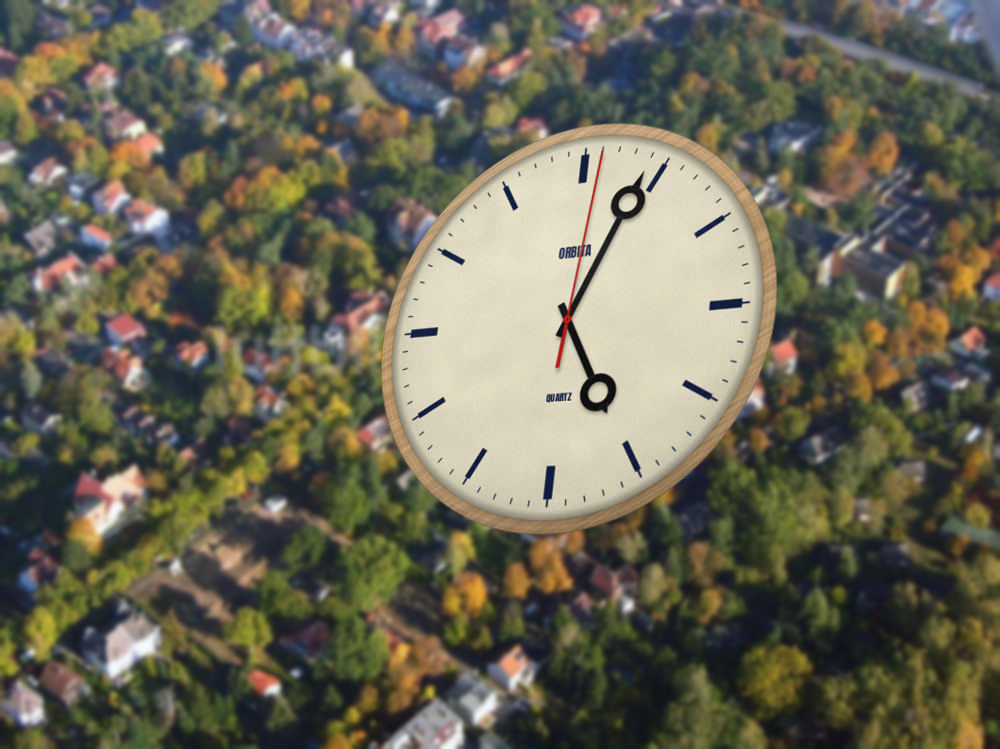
5:04:01
